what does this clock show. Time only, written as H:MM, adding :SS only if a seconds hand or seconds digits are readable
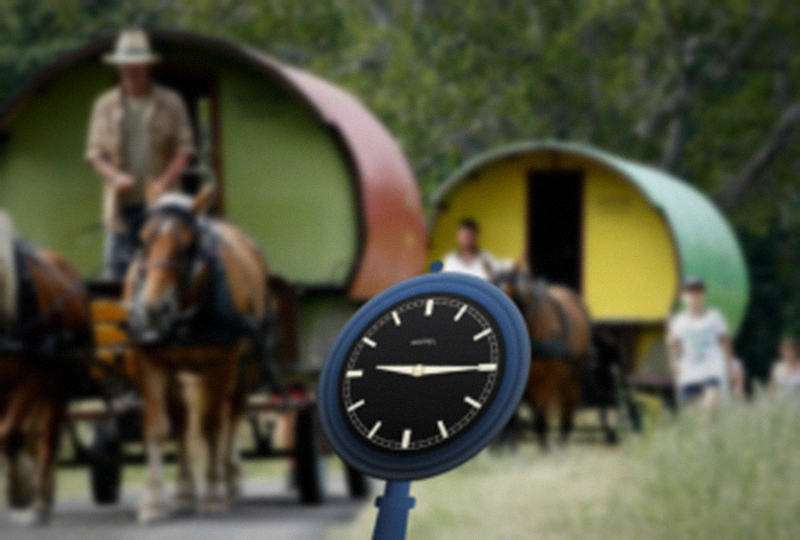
9:15
